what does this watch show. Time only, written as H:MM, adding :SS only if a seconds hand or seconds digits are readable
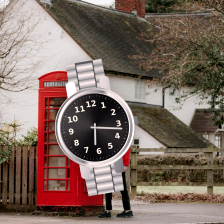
6:17
